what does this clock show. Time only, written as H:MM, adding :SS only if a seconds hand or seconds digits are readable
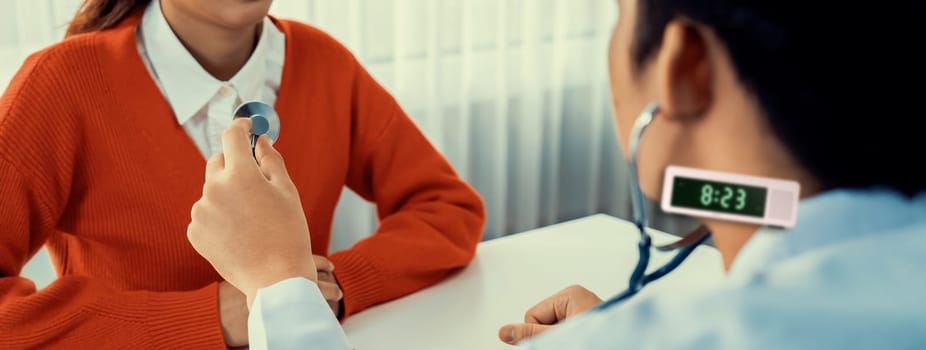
8:23
